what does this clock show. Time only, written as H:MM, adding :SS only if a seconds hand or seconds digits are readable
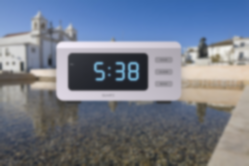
5:38
